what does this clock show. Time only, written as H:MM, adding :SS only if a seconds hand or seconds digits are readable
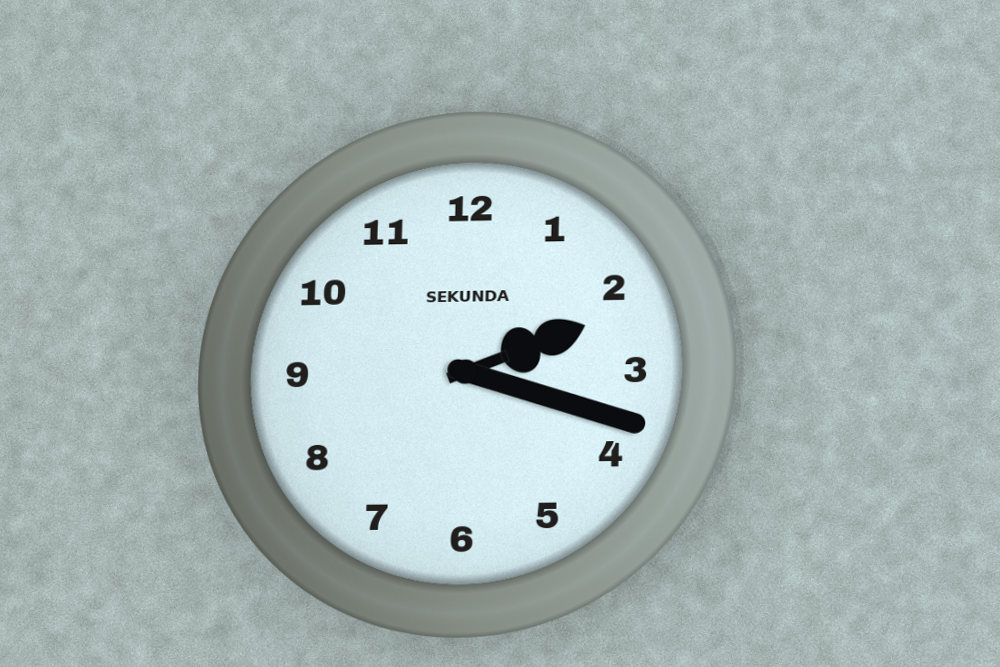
2:18
